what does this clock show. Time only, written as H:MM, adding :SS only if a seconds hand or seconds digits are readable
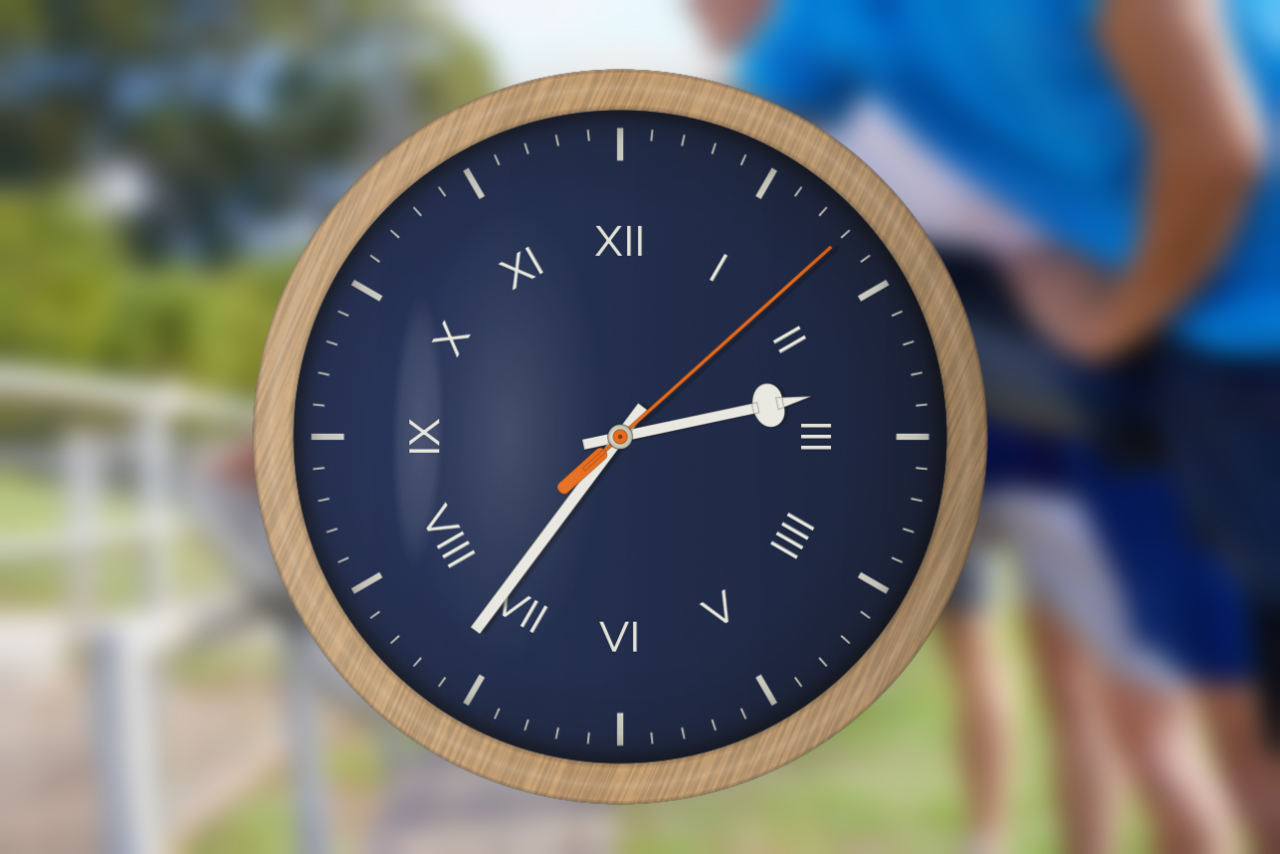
2:36:08
